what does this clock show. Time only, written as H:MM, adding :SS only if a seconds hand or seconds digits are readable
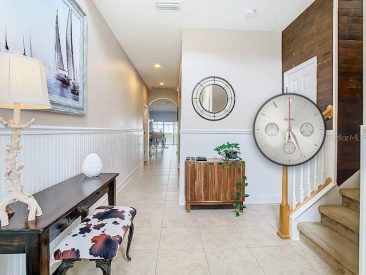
6:26
